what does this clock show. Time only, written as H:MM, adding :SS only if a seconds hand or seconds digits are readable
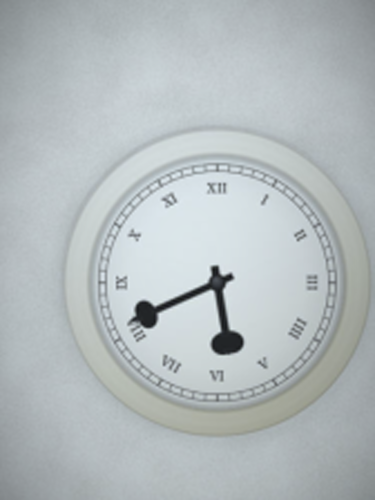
5:41
